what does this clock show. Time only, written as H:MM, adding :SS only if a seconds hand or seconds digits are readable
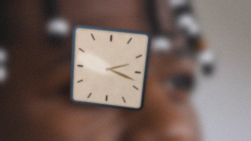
2:18
